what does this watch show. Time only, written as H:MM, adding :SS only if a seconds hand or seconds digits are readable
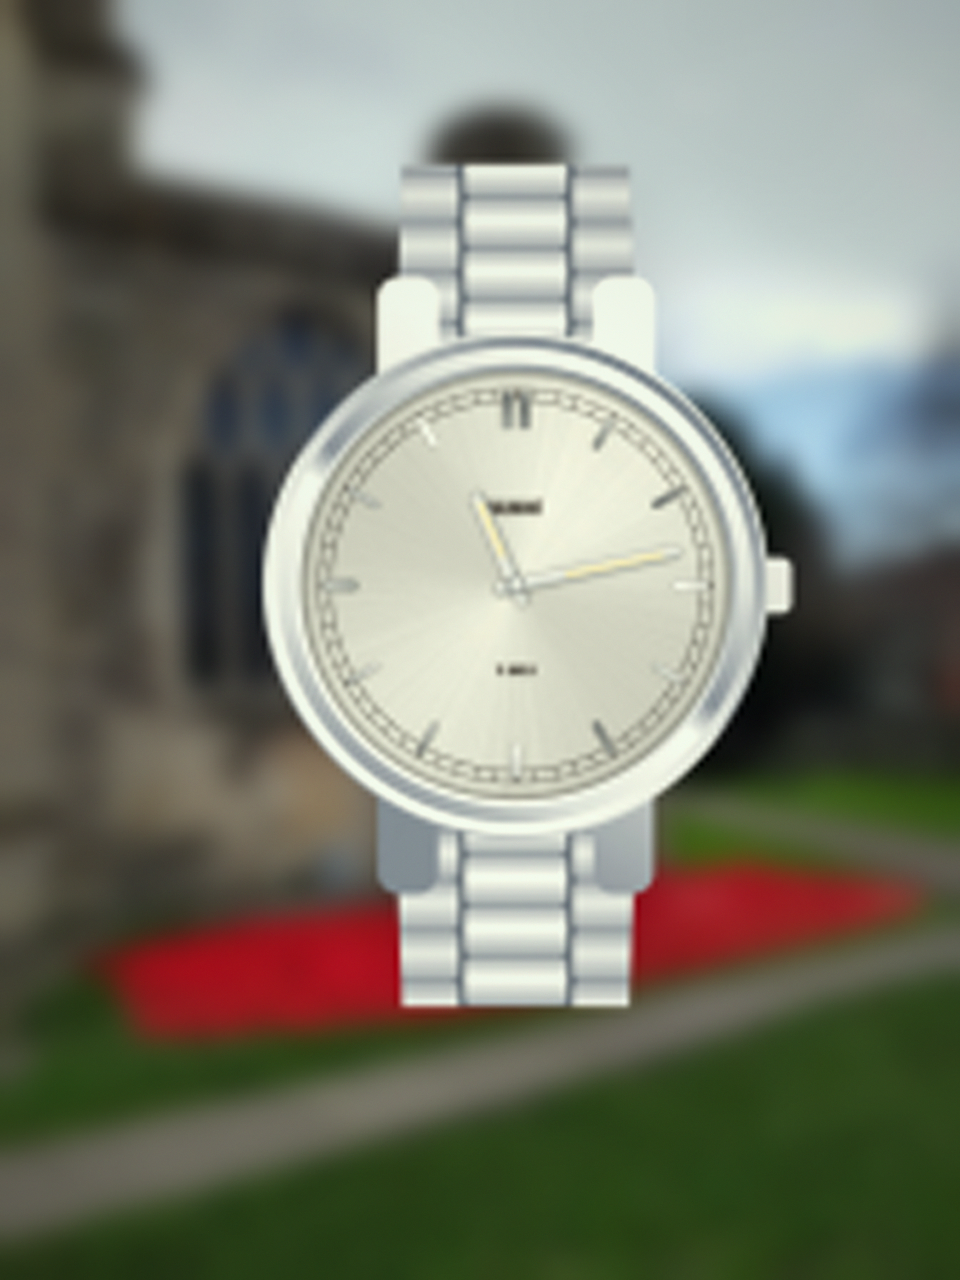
11:13
